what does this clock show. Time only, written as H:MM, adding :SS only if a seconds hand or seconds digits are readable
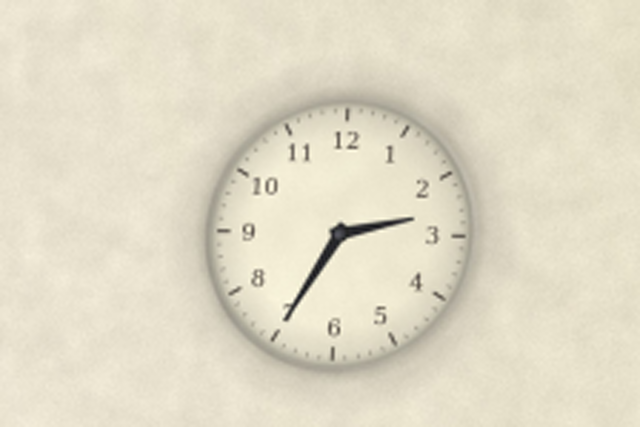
2:35
